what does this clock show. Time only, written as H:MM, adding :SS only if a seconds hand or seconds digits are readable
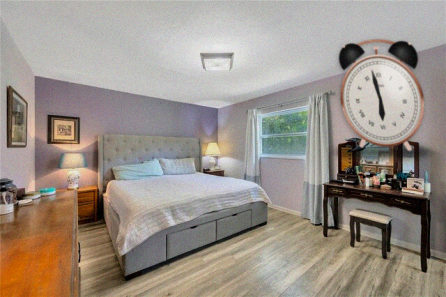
5:58
